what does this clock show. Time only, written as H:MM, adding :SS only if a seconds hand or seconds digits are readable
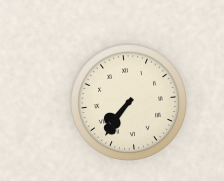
7:37
